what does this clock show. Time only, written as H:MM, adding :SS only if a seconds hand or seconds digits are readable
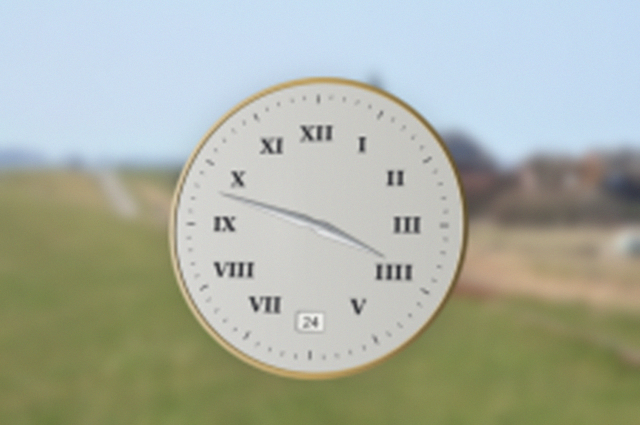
3:48
